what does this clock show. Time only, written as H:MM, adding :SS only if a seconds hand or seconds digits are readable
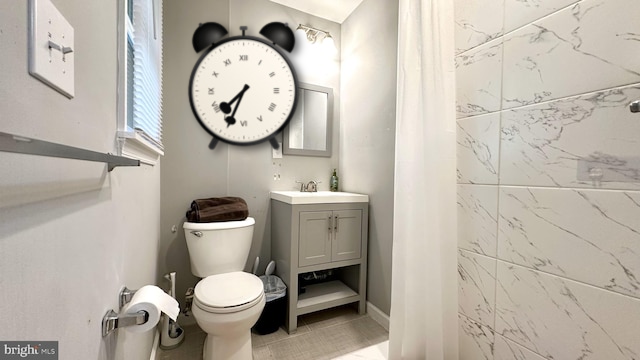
7:34
